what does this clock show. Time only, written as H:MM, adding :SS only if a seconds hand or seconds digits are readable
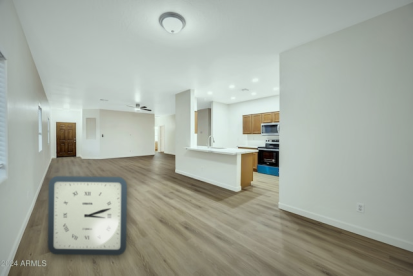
3:12
